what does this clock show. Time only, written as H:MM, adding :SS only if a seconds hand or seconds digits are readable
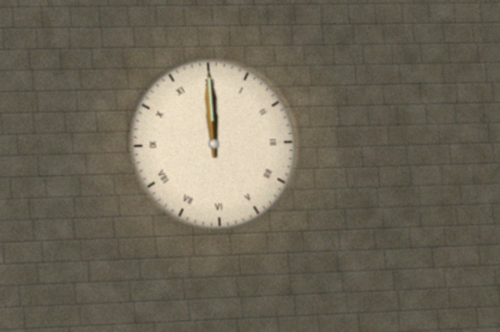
12:00
